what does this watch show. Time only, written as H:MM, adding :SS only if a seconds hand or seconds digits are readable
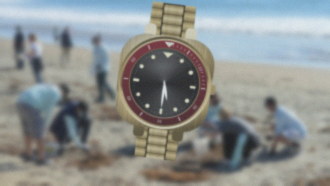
5:30
